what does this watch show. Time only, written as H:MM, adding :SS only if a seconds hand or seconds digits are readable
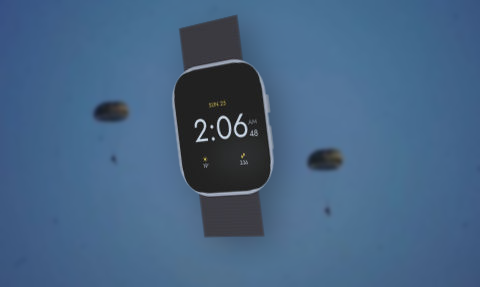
2:06:48
